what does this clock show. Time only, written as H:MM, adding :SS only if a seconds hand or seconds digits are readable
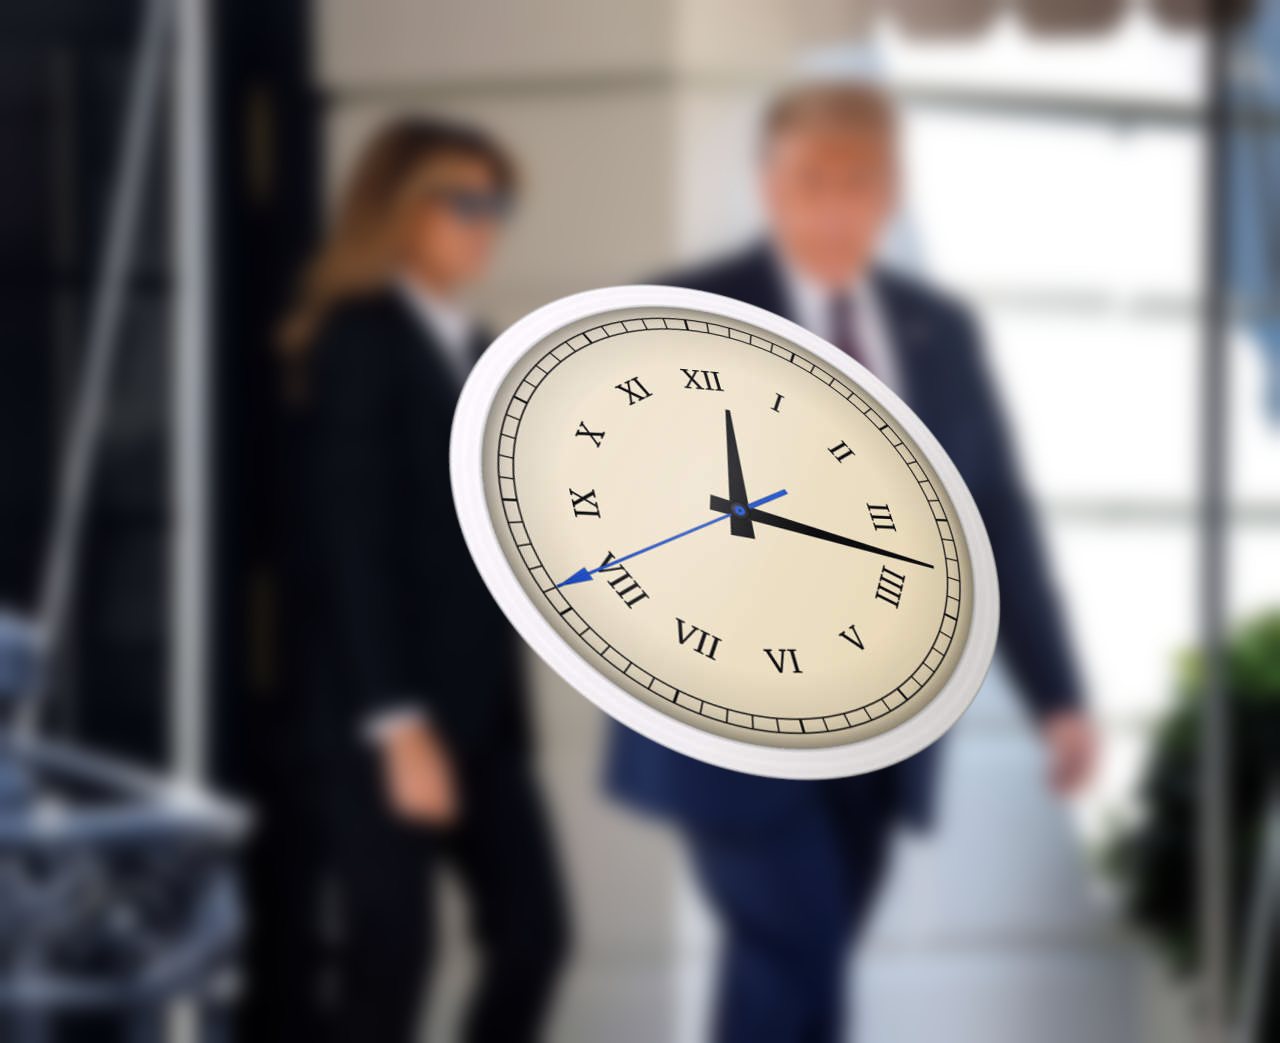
12:17:41
